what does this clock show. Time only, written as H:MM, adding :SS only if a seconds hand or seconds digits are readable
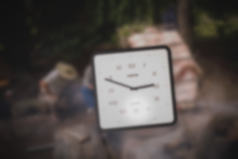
2:49
